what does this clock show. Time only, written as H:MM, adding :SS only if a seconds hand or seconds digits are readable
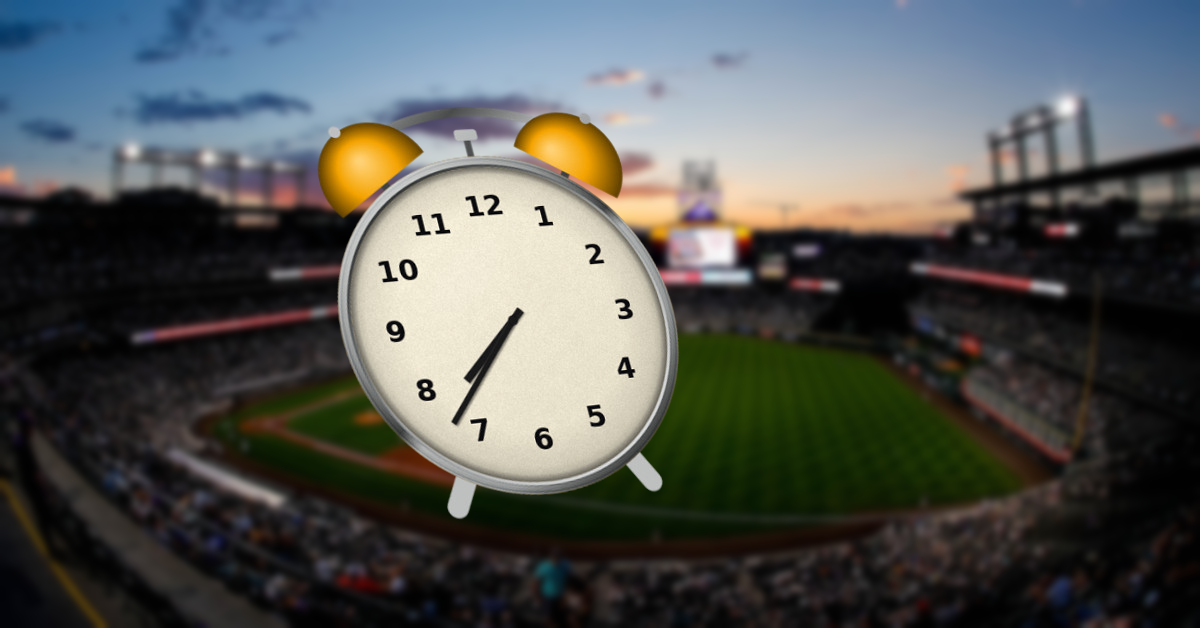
7:37
